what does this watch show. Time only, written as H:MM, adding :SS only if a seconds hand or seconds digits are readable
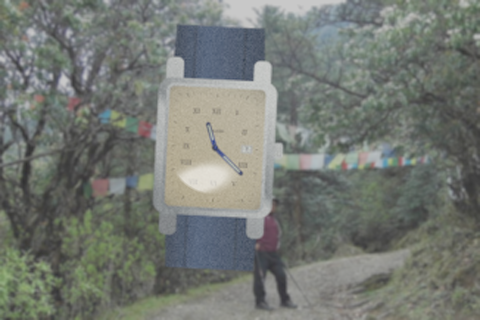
11:22
